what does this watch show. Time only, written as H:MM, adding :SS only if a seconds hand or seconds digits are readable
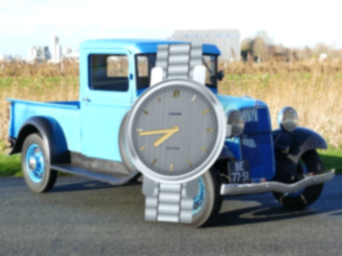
7:44
